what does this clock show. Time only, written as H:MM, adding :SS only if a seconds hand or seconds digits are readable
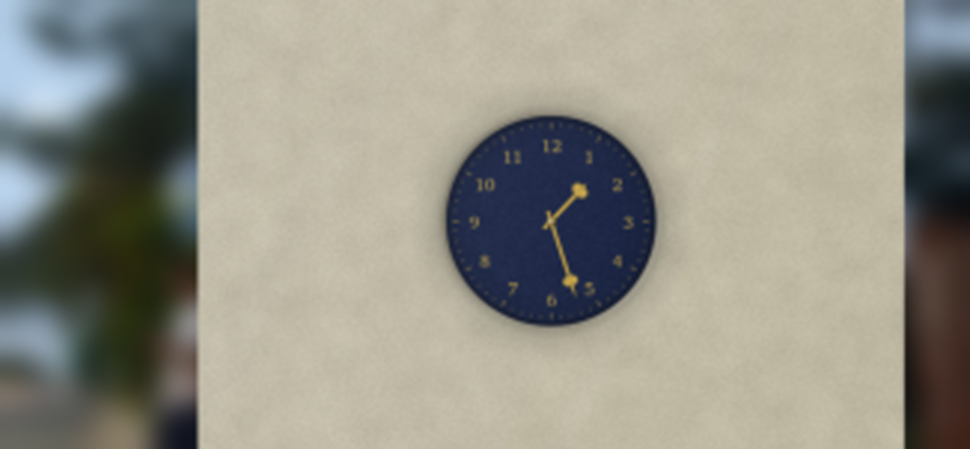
1:27
